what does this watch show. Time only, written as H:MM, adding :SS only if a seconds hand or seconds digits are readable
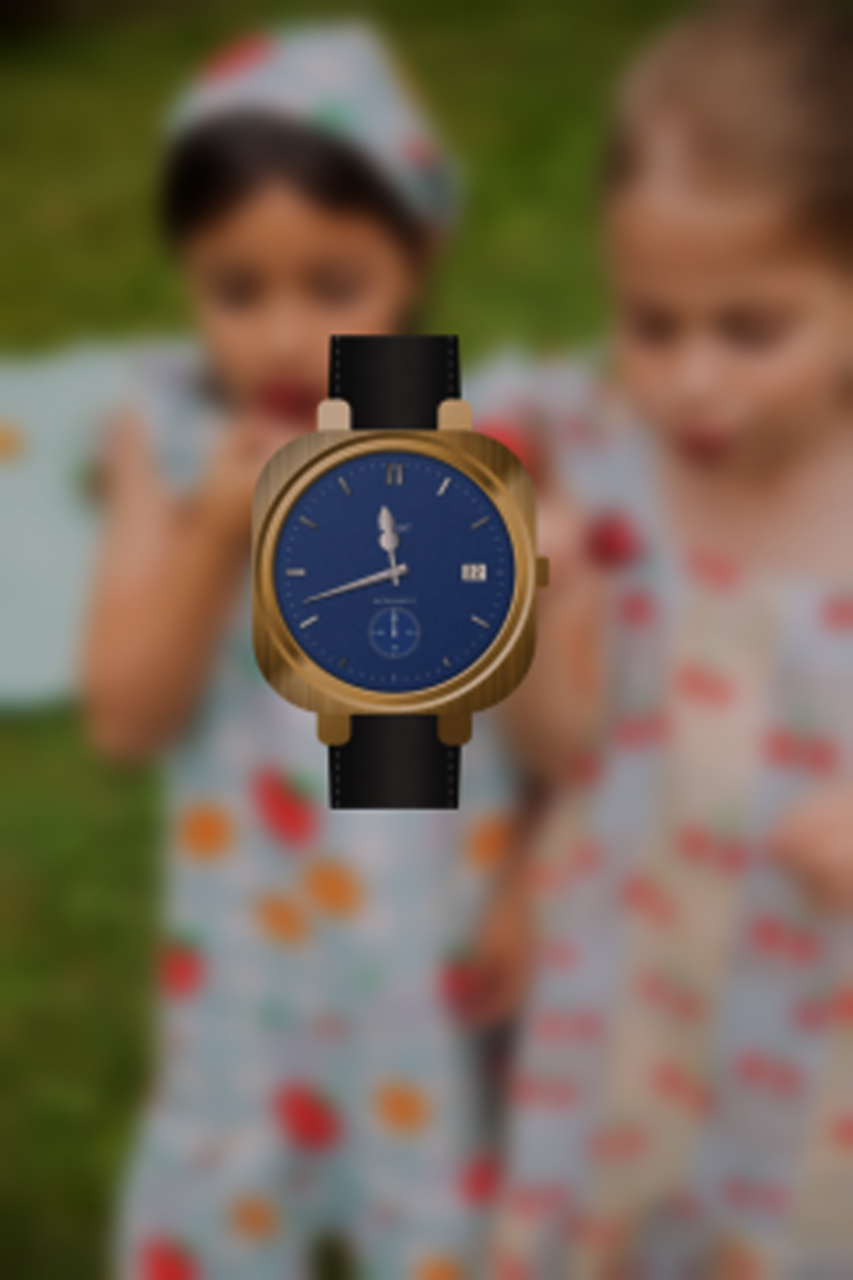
11:42
